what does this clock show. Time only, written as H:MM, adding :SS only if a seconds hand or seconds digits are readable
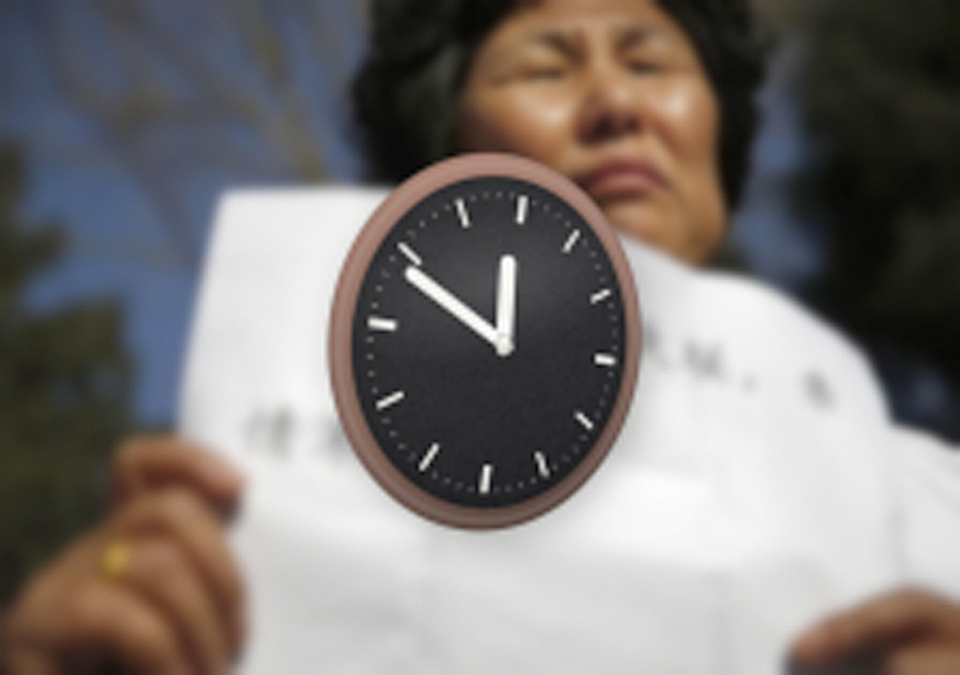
11:49
